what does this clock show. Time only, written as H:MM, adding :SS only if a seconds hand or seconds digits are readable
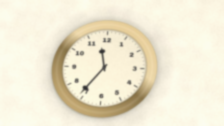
11:36
